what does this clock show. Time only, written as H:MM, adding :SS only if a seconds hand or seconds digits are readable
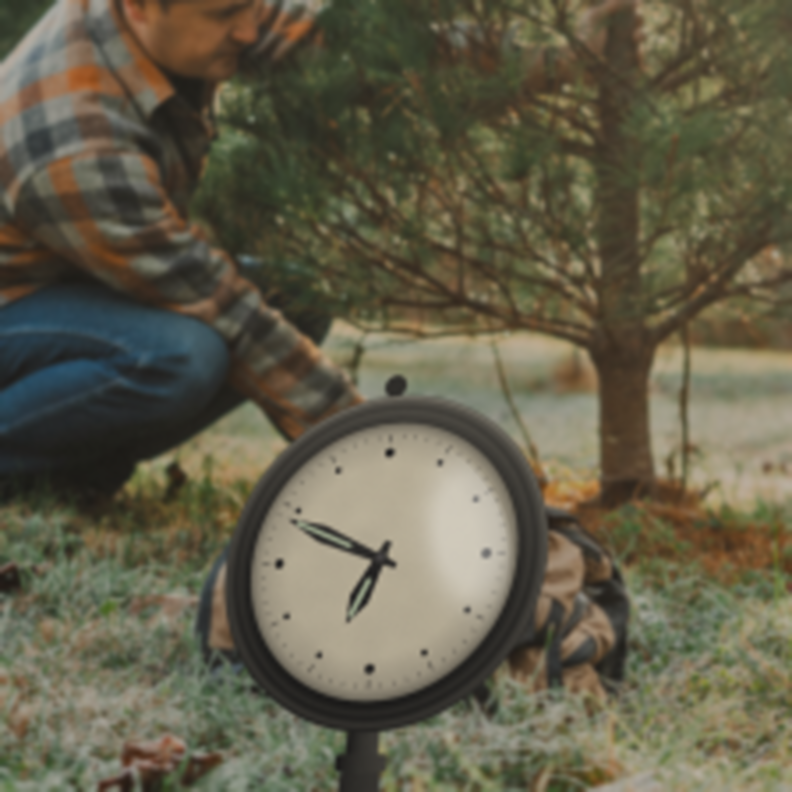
6:49
